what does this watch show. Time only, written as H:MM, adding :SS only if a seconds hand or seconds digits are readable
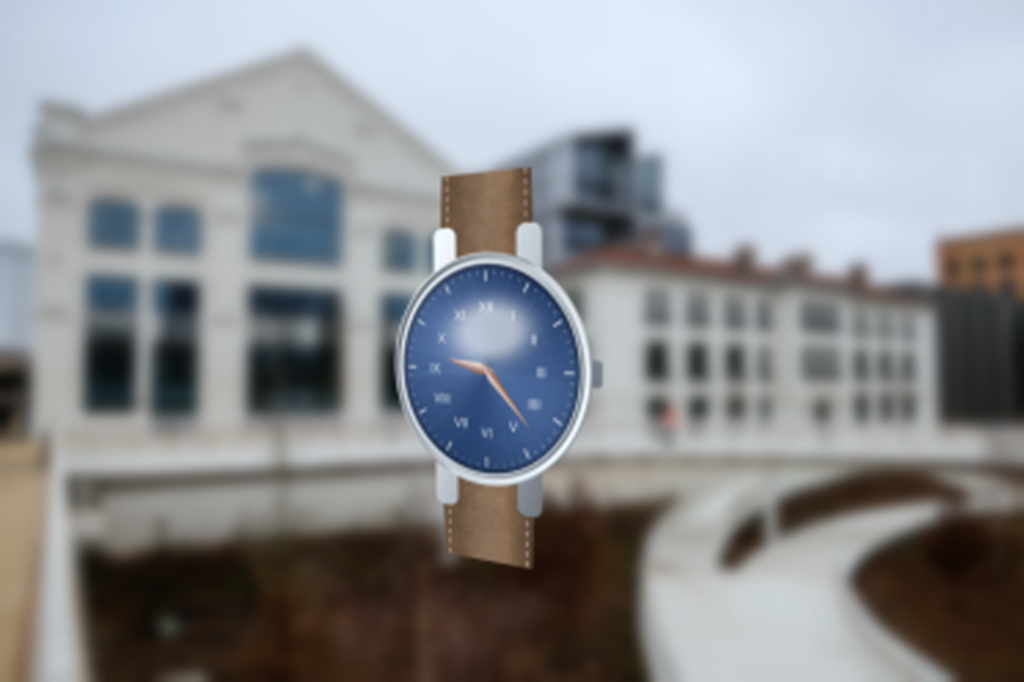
9:23
